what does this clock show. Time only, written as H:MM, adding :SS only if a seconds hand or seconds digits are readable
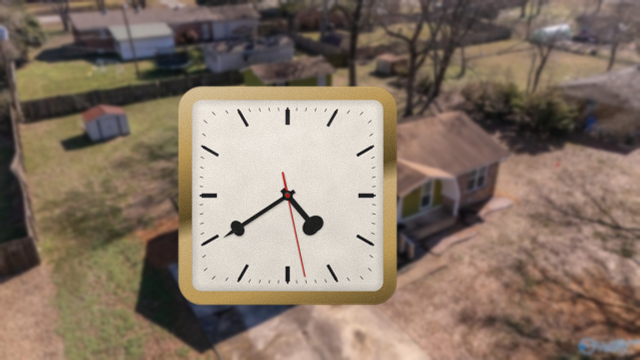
4:39:28
